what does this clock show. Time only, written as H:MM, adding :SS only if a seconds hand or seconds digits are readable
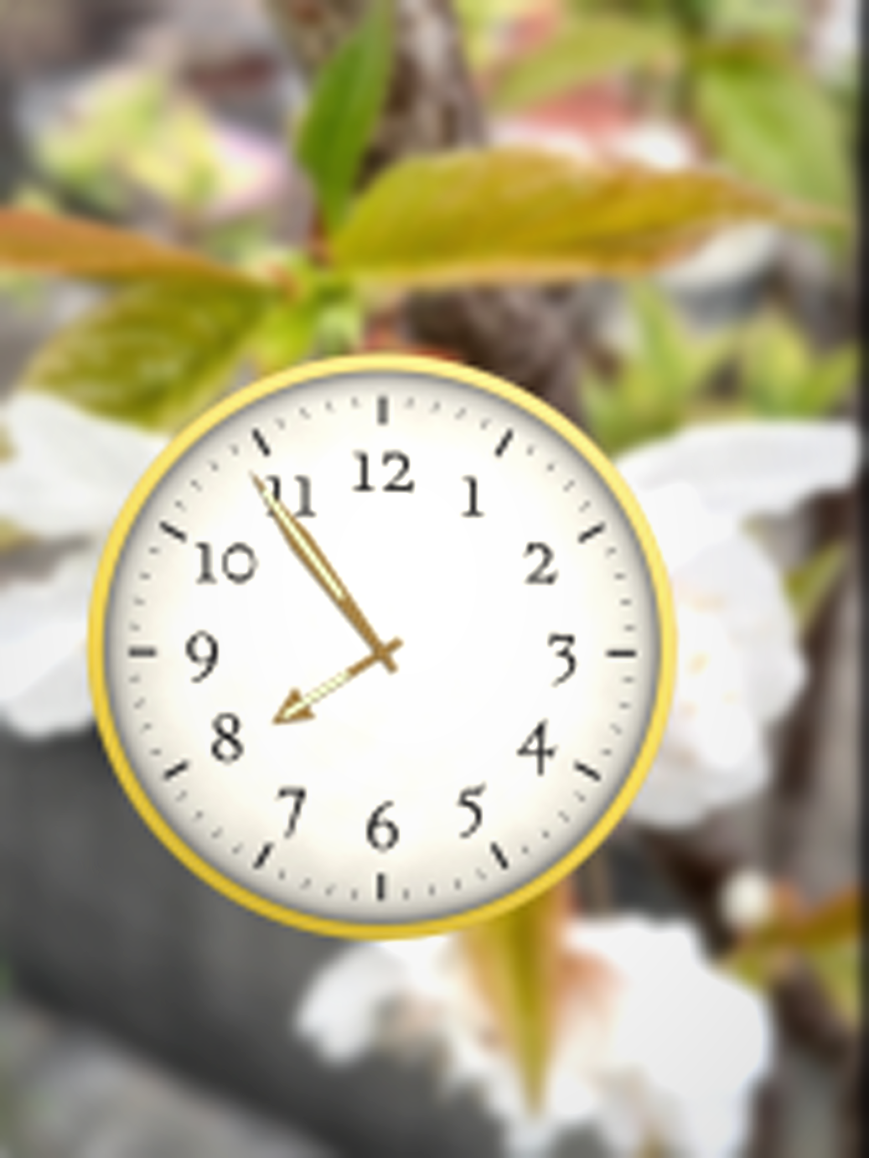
7:54
